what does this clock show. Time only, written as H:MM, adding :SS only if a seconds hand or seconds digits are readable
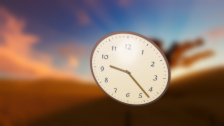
9:23
